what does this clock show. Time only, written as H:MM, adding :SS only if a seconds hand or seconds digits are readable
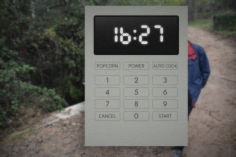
16:27
